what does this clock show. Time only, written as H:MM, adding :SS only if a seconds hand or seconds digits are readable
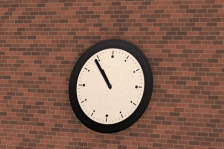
10:54
